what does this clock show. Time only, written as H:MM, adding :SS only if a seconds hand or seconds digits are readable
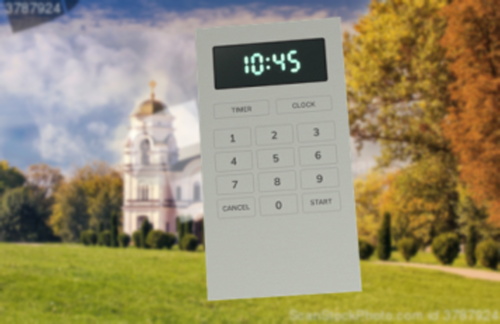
10:45
